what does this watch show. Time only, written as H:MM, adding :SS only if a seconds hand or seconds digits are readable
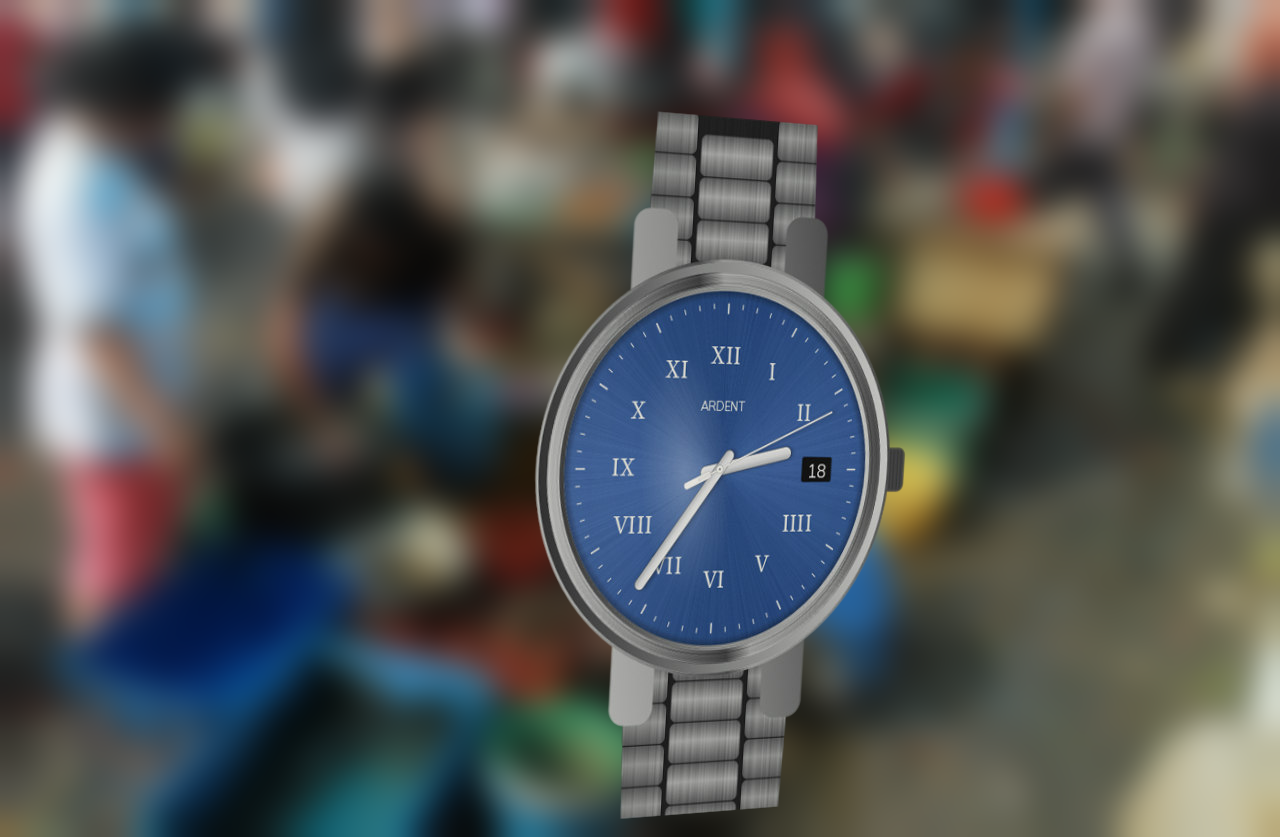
2:36:11
